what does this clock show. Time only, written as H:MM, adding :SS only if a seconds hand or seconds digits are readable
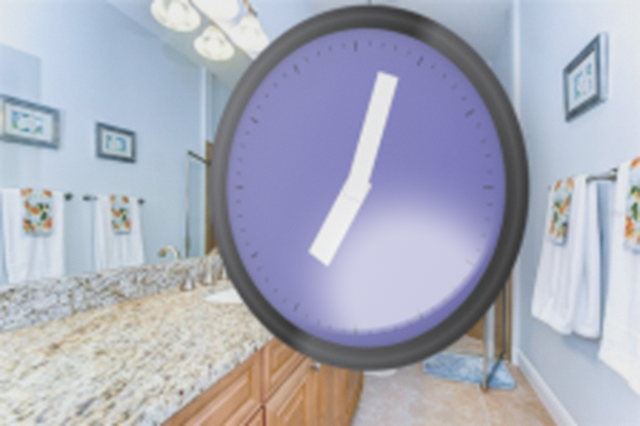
7:03
